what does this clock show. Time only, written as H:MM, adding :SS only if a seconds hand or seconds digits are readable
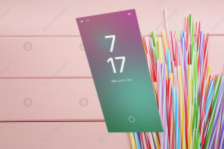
7:17
